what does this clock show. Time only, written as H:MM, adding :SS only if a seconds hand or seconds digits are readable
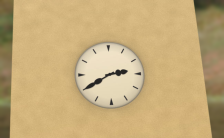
2:40
